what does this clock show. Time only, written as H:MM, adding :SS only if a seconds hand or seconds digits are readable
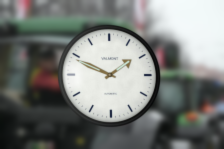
1:49
